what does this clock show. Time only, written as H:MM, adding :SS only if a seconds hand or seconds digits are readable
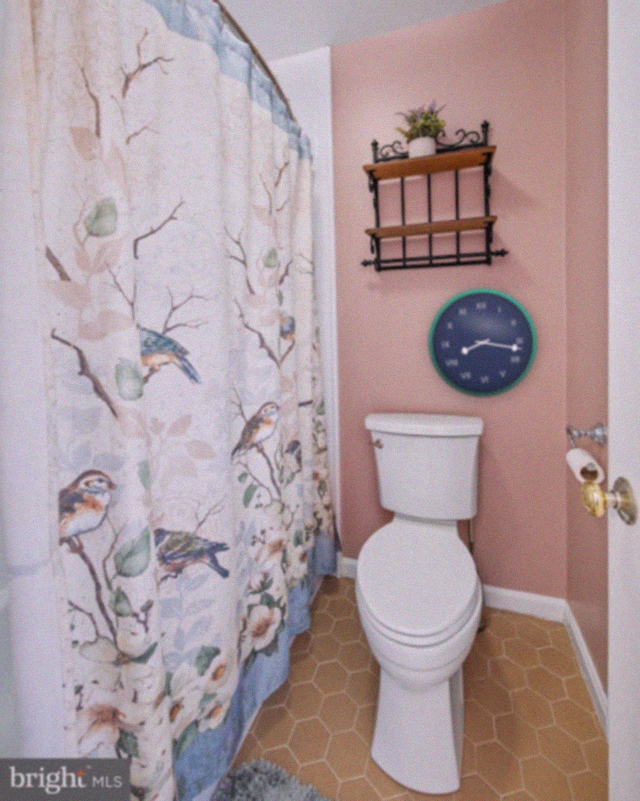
8:17
